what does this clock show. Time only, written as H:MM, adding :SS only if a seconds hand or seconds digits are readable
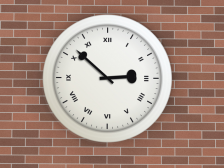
2:52
